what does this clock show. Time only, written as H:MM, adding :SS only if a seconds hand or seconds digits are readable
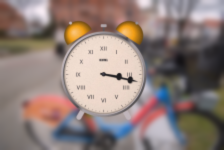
3:17
